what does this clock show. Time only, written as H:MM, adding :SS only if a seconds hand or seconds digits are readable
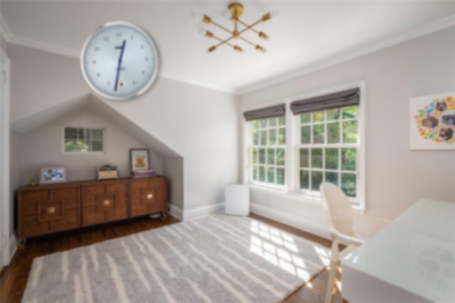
12:32
